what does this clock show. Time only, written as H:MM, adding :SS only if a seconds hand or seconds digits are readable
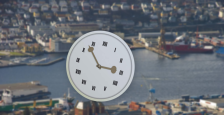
2:53
